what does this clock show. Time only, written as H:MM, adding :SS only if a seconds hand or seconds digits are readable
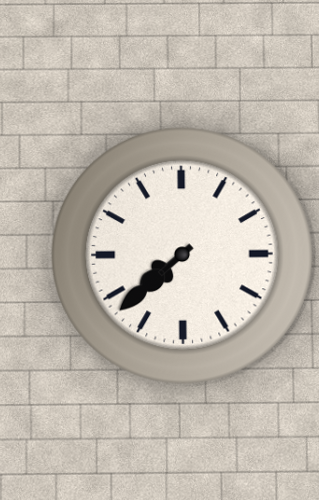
7:38
